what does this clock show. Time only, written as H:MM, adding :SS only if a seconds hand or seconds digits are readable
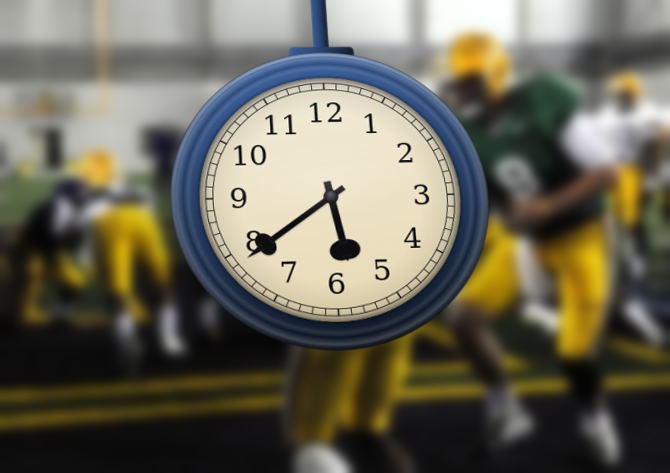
5:39
